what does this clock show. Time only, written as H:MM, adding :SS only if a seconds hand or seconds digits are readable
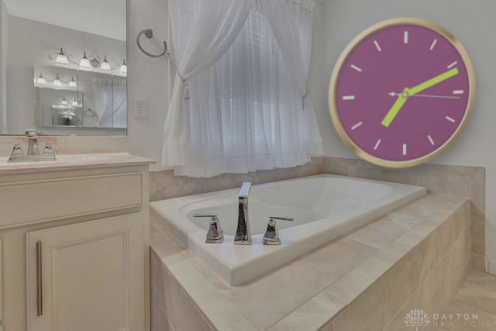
7:11:16
